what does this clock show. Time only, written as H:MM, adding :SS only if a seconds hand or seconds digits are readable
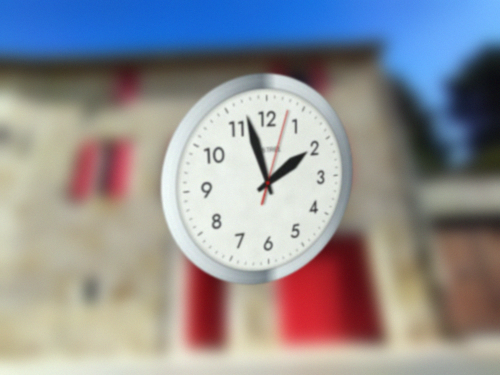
1:57:03
